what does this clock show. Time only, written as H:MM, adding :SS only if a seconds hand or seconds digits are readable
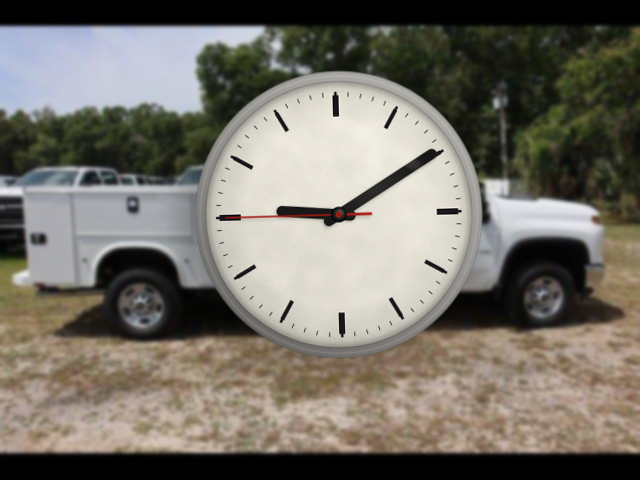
9:09:45
